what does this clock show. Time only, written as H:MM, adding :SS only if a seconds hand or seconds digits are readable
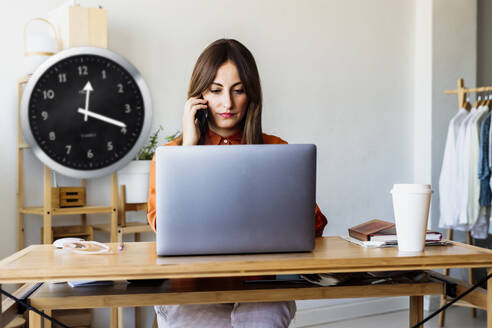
12:19
